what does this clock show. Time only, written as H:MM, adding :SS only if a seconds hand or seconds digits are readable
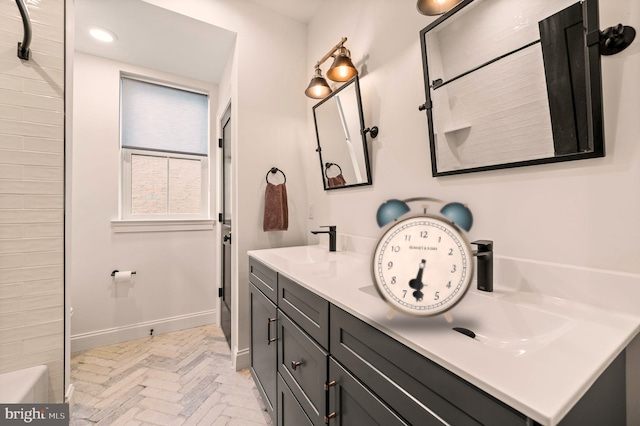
6:31
